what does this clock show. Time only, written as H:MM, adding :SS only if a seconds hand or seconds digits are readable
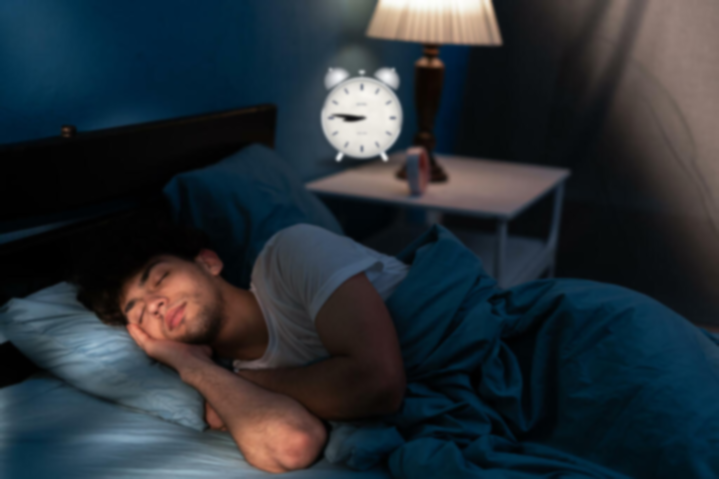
8:46
